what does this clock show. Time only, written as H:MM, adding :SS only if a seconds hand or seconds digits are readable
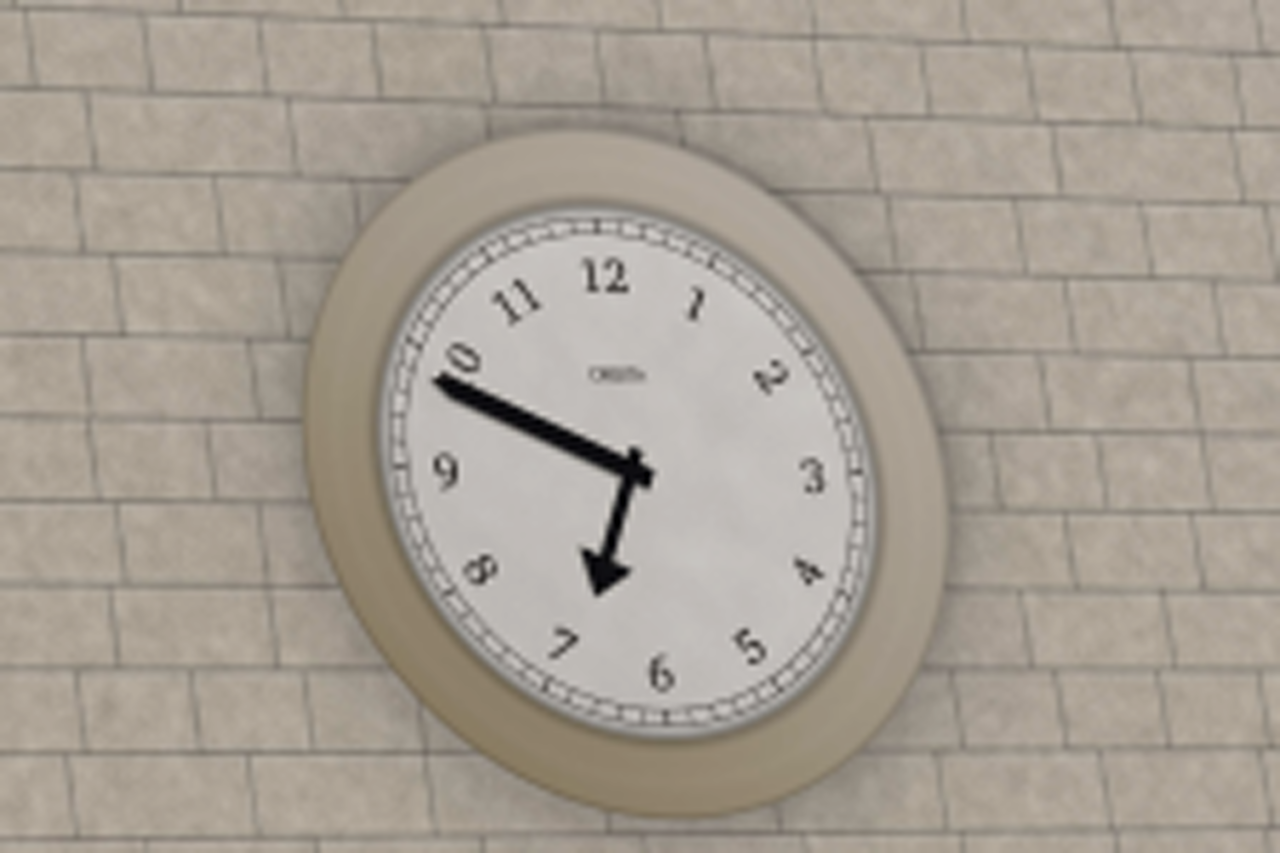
6:49
